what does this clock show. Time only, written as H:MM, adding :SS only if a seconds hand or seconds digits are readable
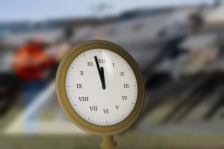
11:58
